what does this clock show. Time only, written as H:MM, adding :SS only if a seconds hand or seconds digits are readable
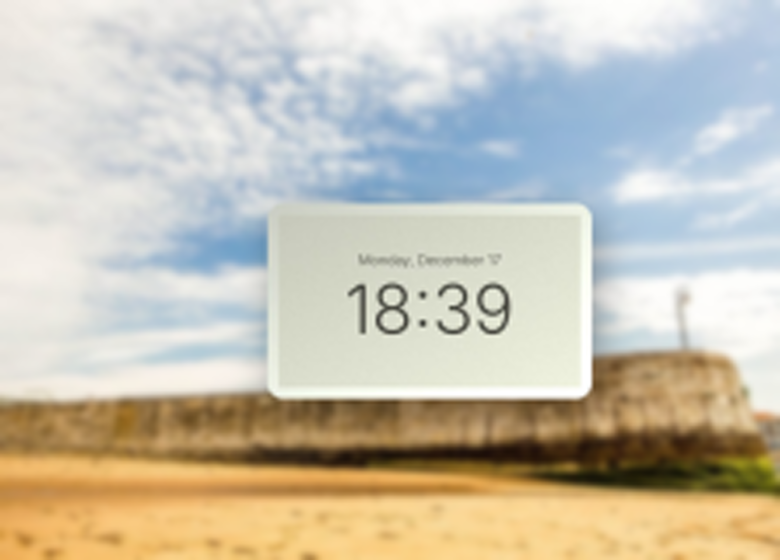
18:39
